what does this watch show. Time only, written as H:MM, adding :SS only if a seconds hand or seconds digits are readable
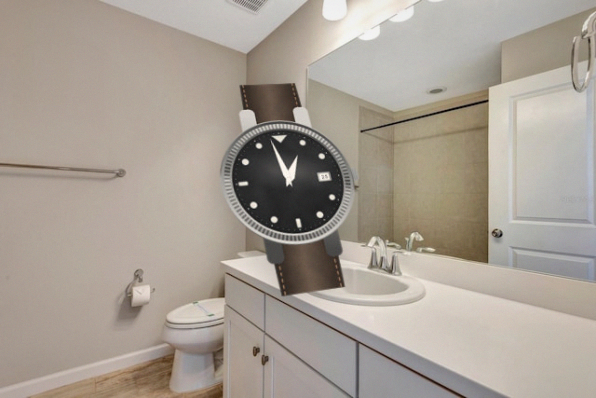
12:58
